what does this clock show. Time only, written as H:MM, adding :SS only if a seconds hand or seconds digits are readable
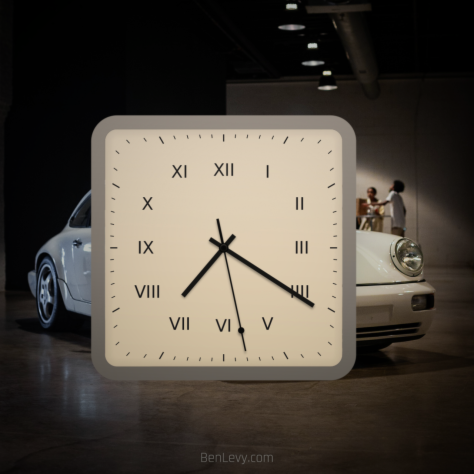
7:20:28
